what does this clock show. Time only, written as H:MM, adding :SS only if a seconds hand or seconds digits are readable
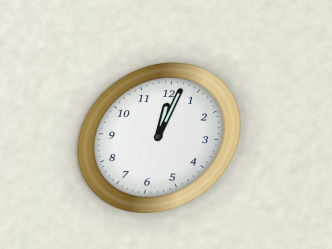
12:02
